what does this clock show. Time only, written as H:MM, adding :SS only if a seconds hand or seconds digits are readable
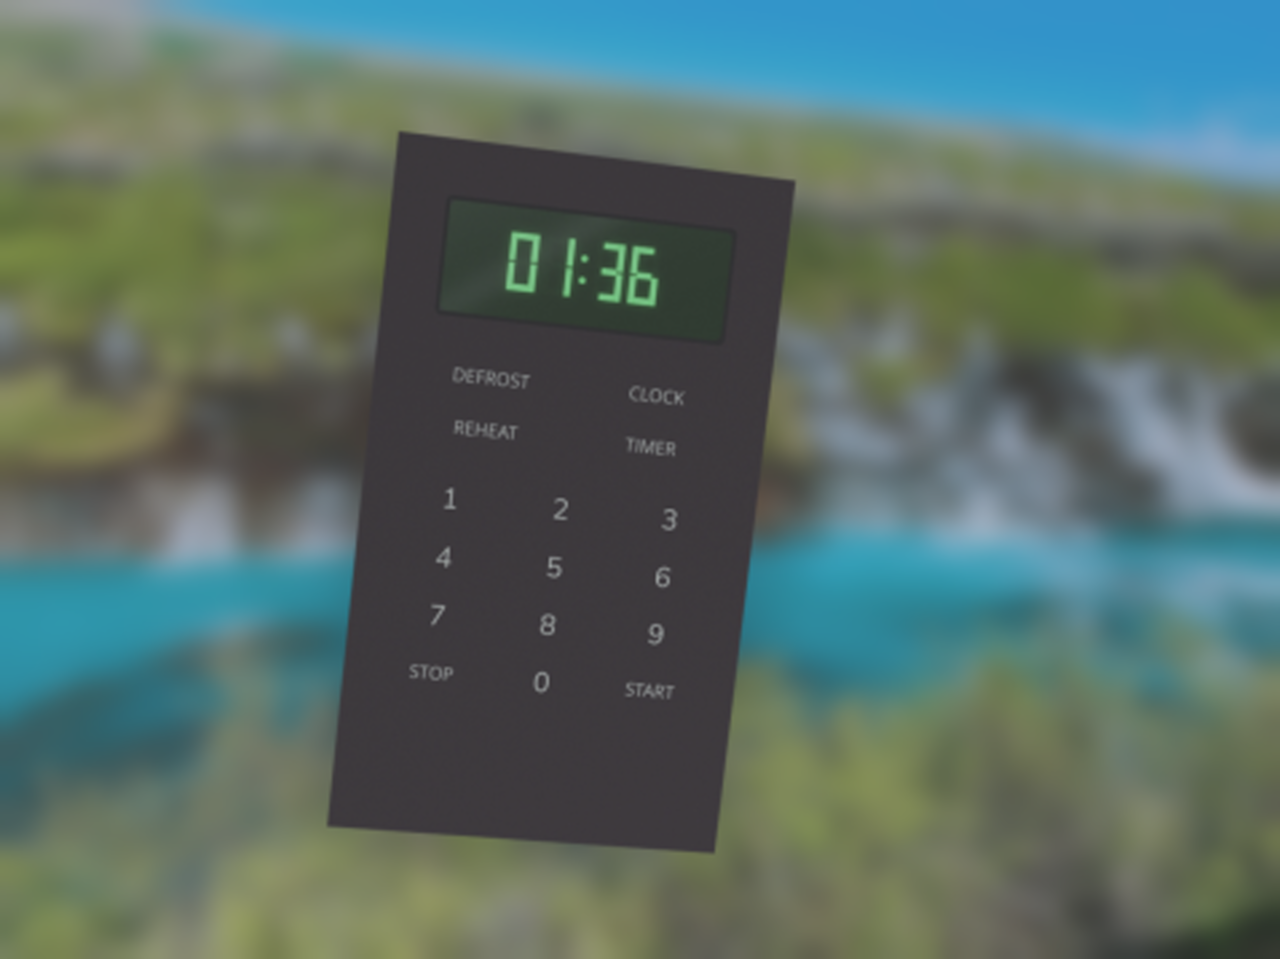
1:36
